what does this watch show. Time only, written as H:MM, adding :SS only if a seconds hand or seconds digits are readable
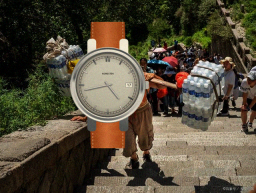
4:43
